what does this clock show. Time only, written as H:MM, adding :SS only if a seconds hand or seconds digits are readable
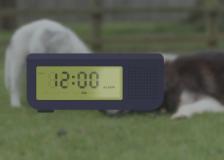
12:00
